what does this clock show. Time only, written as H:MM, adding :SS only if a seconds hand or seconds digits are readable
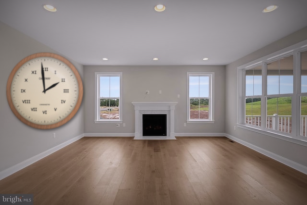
1:59
